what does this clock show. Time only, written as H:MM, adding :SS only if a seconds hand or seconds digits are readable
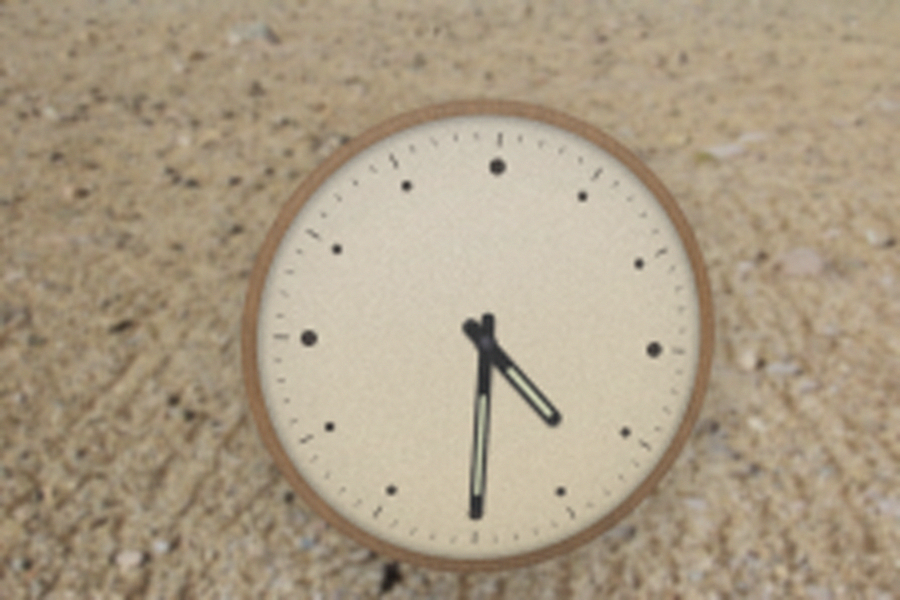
4:30
